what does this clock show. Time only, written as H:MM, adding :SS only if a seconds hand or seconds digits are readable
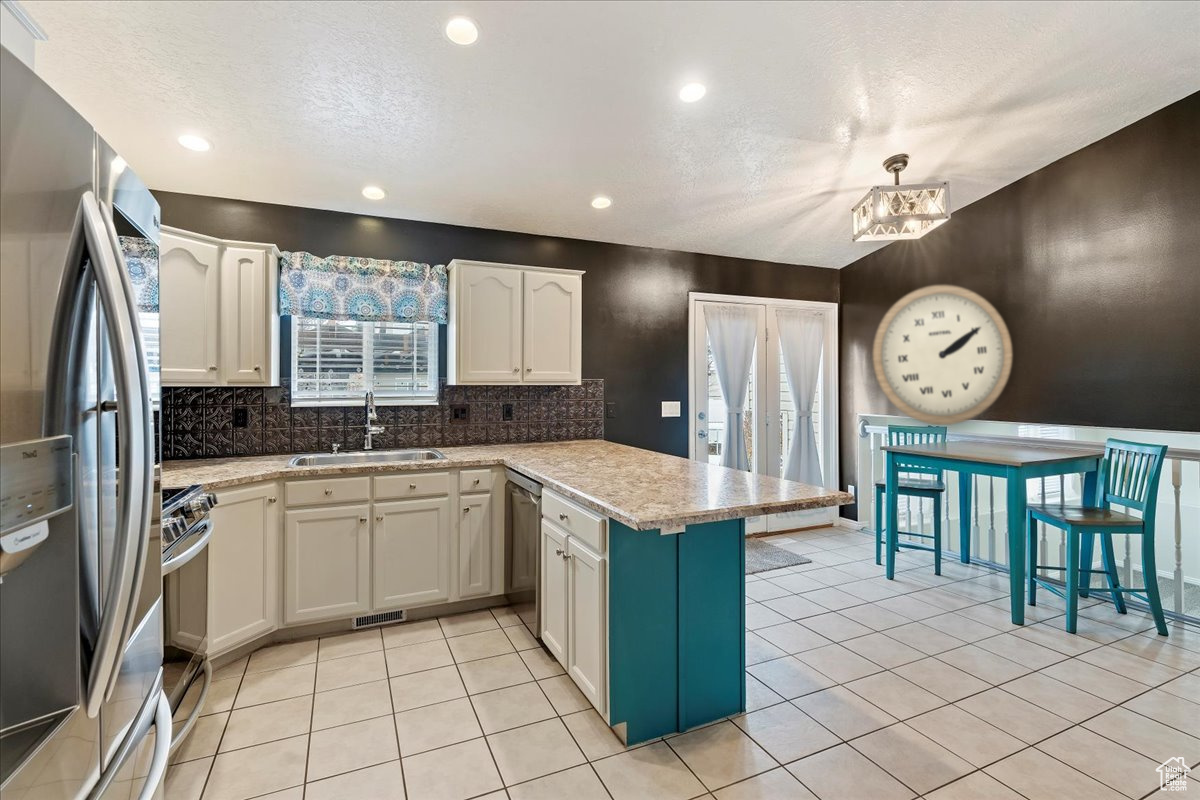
2:10
